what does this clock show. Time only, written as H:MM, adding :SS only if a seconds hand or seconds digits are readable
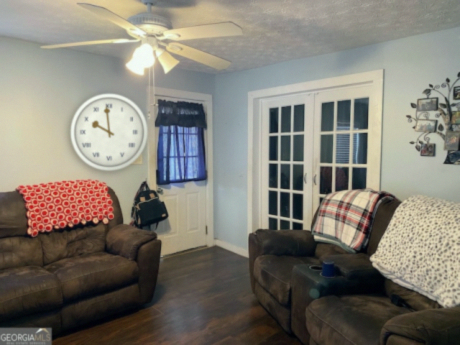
9:59
